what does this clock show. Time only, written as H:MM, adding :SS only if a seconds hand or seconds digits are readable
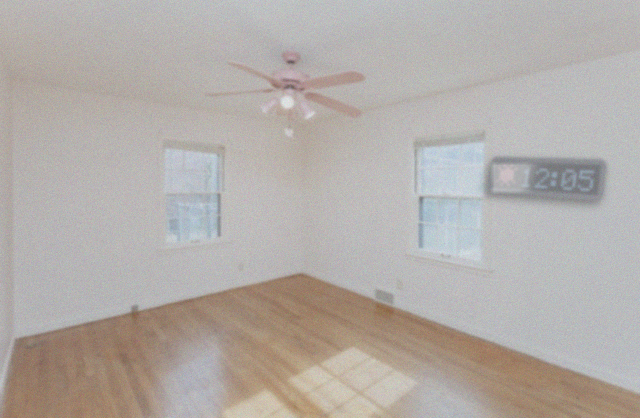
12:05
